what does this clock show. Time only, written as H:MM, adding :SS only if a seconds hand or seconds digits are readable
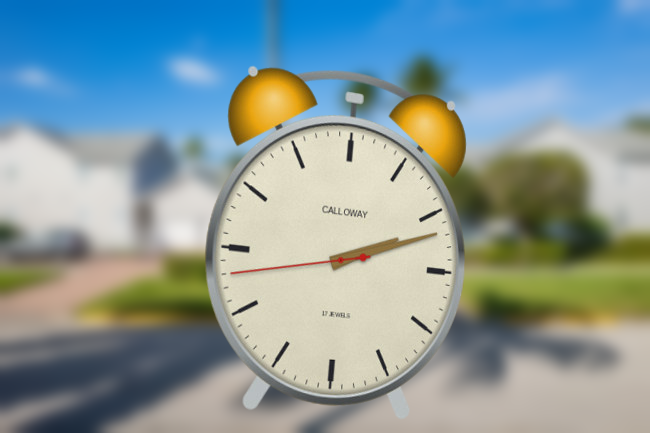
2:11:43
